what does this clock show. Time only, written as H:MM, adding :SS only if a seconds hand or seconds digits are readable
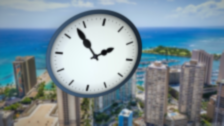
1:53
